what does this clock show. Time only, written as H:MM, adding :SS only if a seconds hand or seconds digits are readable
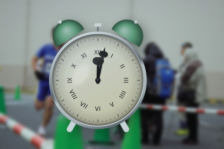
12:02
